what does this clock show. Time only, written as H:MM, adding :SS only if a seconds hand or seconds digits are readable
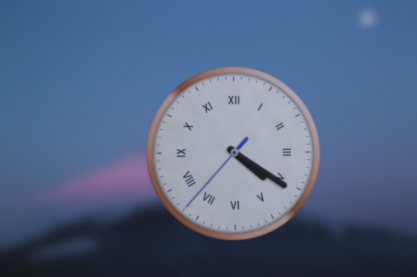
4:20:37
